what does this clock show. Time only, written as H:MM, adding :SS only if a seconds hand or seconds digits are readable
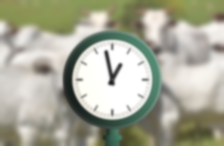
12:58
